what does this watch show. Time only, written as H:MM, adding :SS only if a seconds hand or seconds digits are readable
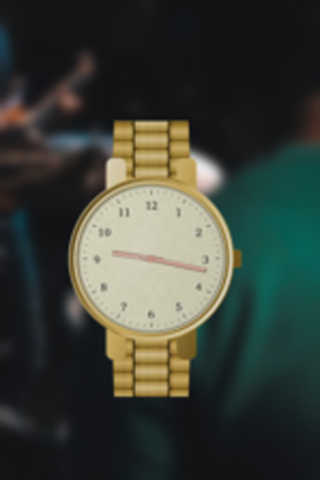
9:17
